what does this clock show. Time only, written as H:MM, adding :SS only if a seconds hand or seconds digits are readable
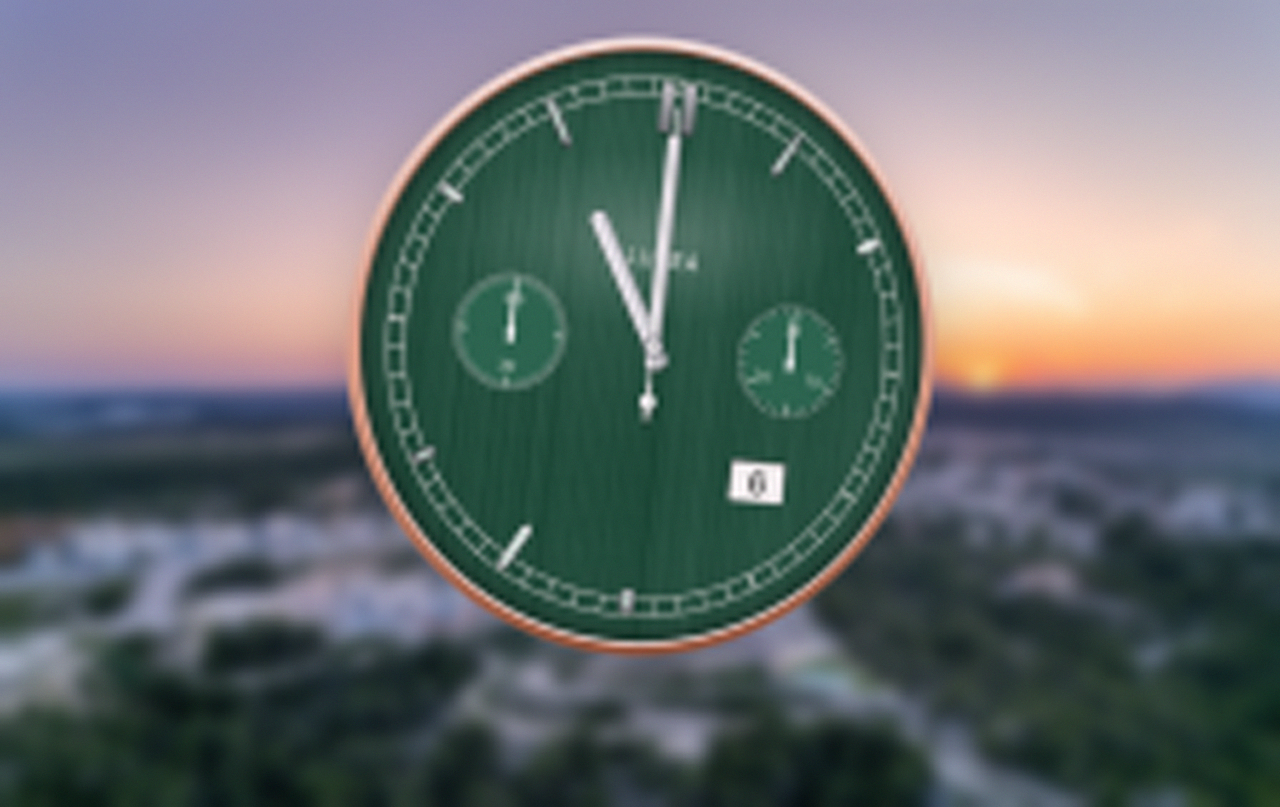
11:00
